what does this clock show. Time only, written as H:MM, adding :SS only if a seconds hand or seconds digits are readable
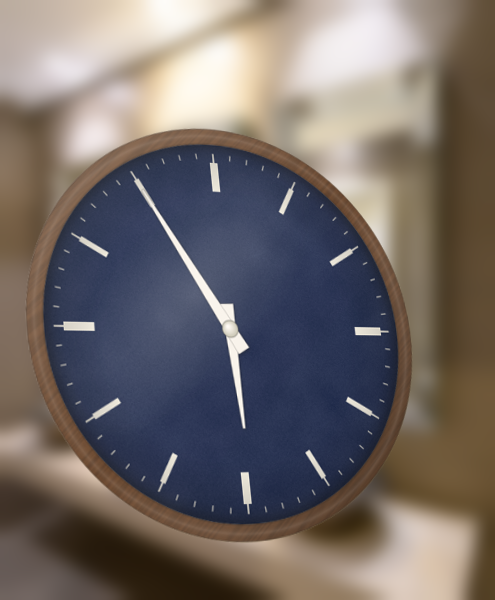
5:55
